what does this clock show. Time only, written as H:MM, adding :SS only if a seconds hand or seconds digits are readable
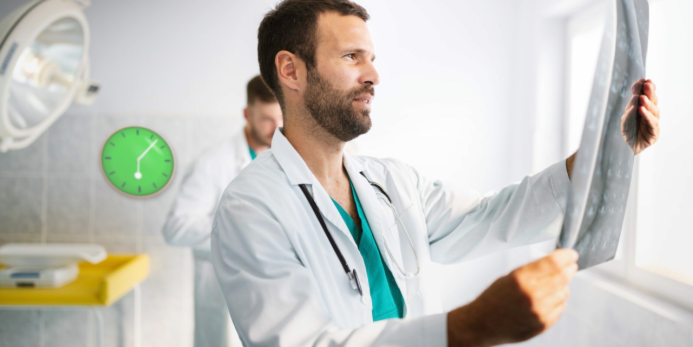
6:07
